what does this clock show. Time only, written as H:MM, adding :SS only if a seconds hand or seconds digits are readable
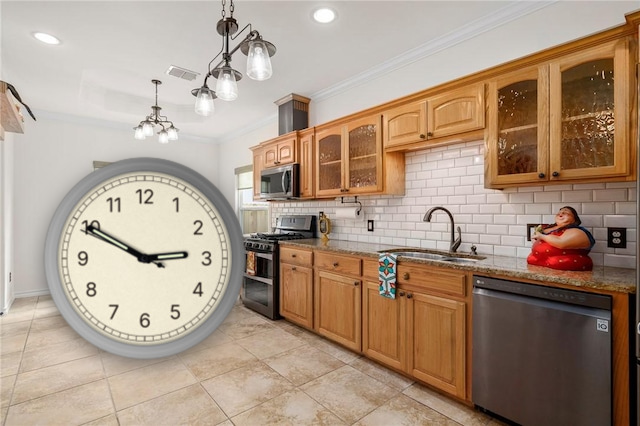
2:49:49
